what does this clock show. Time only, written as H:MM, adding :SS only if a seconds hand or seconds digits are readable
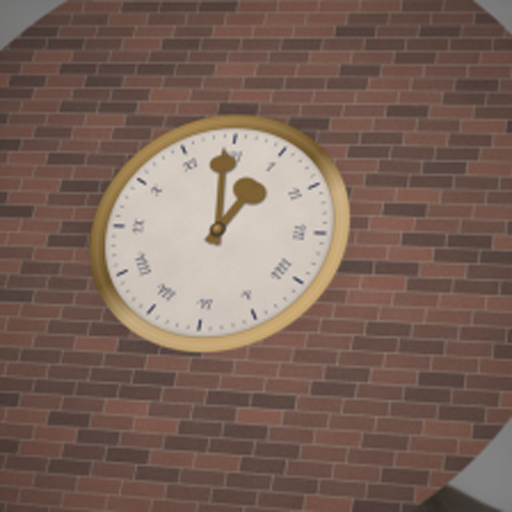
12:59
